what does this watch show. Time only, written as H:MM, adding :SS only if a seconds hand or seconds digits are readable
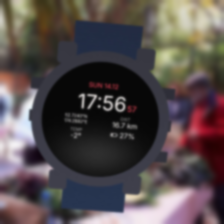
17:56
